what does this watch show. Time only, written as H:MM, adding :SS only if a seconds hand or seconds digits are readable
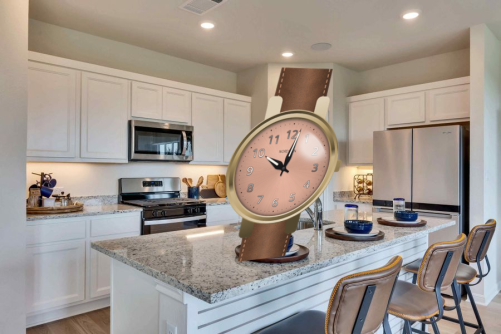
10:02
